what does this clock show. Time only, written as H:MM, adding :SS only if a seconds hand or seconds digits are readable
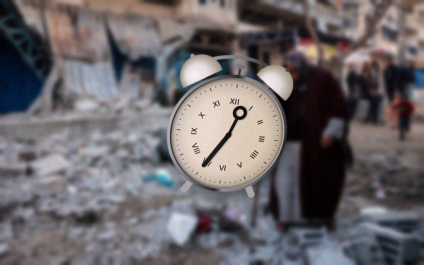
12:35
